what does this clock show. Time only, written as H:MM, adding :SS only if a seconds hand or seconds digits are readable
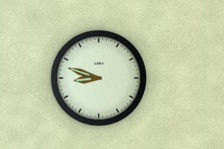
8:48
